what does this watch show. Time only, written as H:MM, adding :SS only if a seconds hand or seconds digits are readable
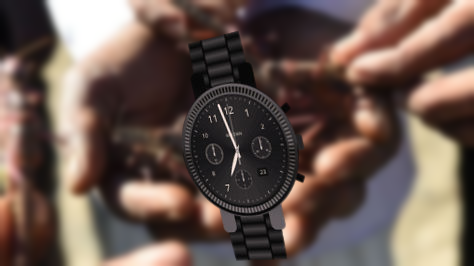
6:58
